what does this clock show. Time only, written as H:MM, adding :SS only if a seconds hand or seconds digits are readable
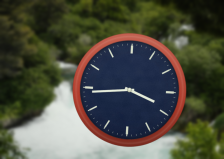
3:44
